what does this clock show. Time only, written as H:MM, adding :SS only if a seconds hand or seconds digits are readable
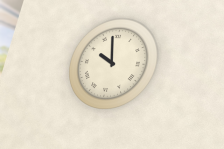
9:58
